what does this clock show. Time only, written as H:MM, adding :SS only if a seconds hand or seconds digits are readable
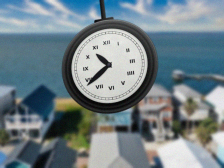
10:39
